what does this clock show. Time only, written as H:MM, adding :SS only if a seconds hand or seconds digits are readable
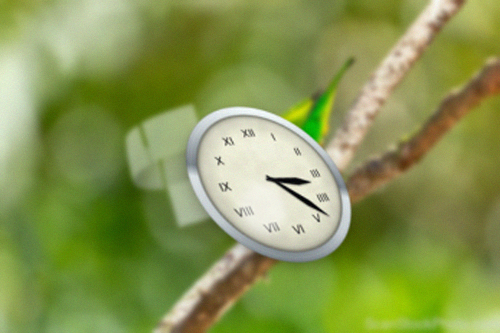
3:23
